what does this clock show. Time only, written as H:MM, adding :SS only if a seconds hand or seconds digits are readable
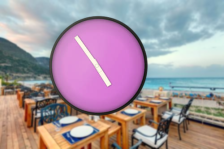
4:54
